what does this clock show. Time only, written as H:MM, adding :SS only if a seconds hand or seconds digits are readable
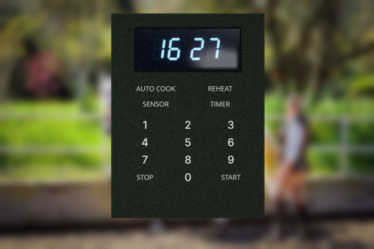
16:27
